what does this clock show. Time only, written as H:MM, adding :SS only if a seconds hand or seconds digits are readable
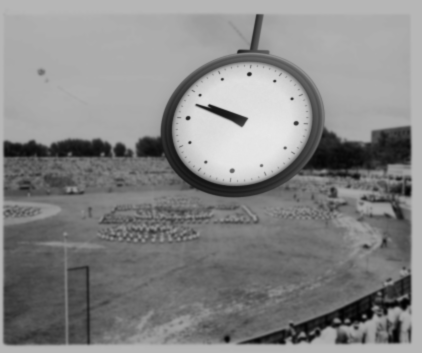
9:48
